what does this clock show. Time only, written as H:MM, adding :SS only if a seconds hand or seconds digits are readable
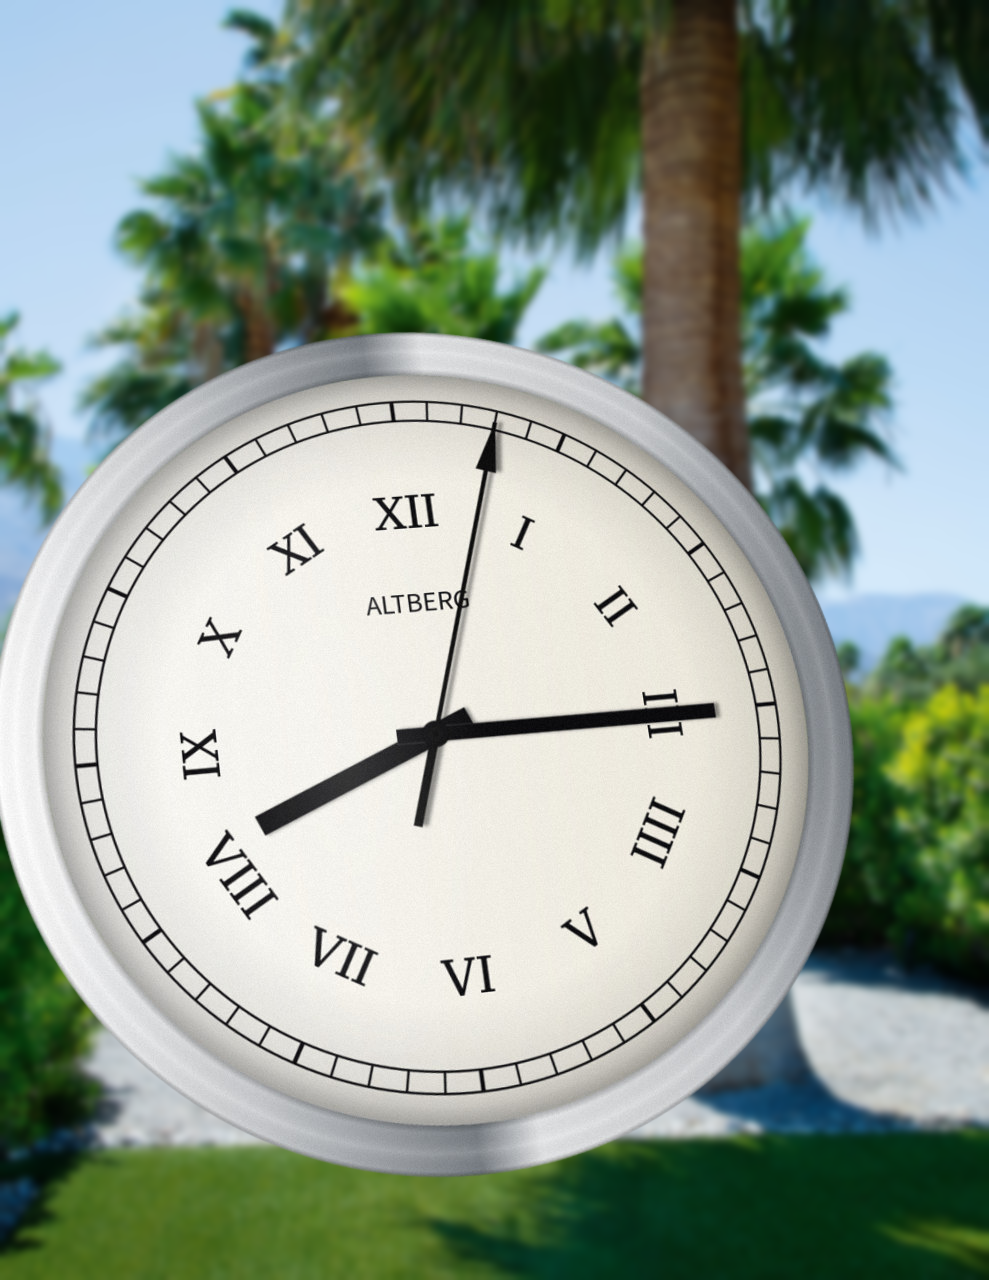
8:15:03
